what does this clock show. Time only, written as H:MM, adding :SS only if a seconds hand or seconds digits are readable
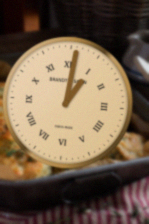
1:01
